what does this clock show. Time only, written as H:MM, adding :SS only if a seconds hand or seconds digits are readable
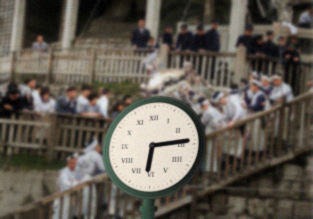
6:14
